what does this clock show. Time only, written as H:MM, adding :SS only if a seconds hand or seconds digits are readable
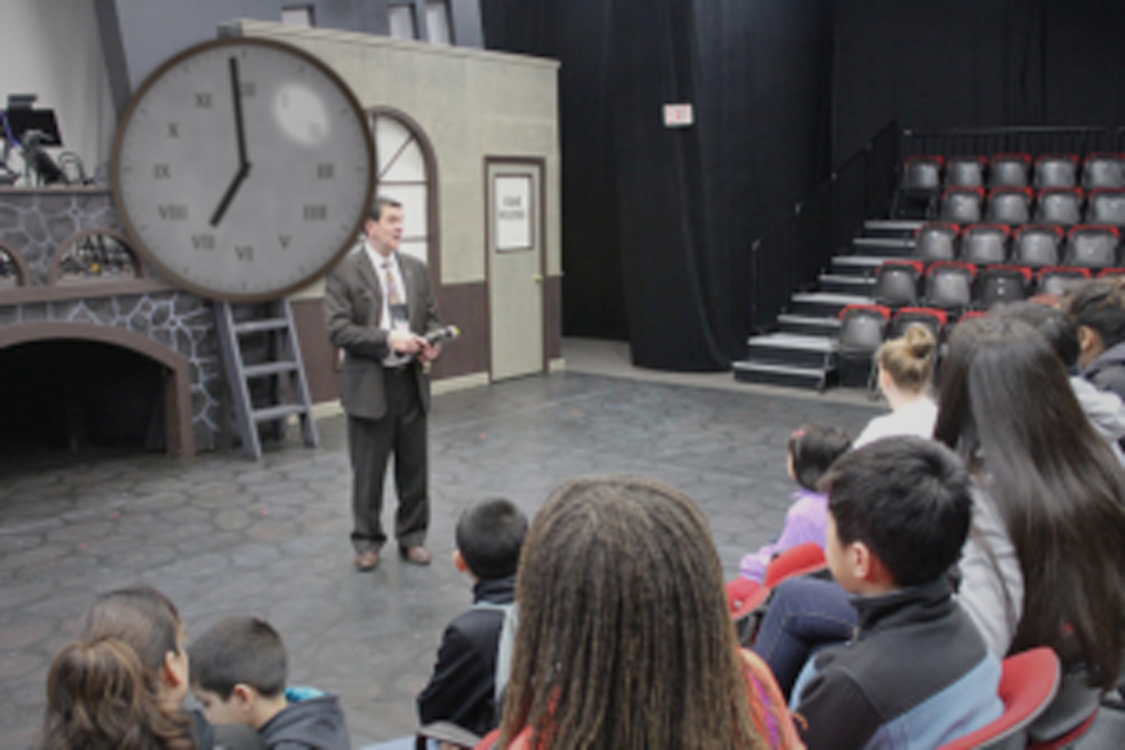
6:59
